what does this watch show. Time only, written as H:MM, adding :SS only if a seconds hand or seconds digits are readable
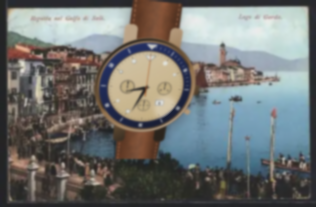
8:34
